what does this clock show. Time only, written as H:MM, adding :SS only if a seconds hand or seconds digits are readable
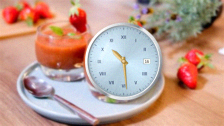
10:29
